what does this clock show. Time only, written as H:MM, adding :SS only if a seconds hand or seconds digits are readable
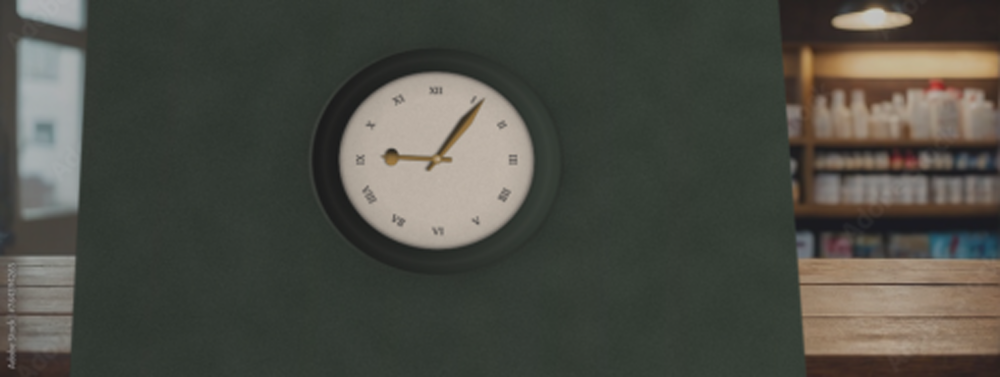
9:06
